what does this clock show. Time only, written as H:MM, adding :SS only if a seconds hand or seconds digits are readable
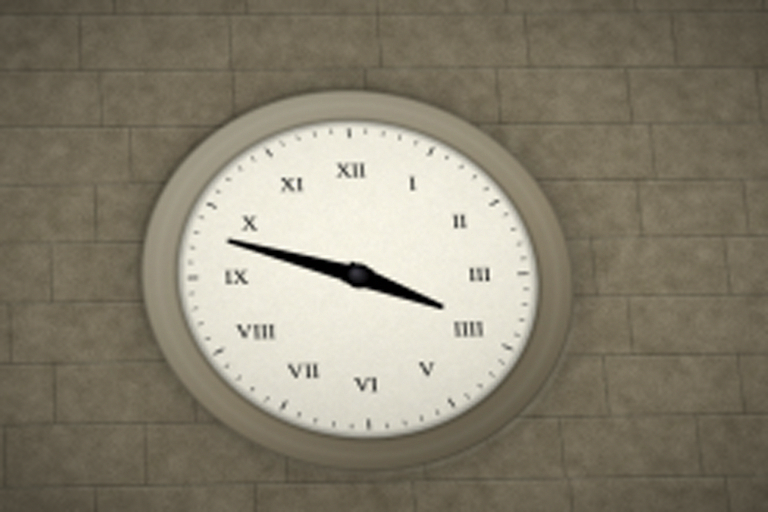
3:48
